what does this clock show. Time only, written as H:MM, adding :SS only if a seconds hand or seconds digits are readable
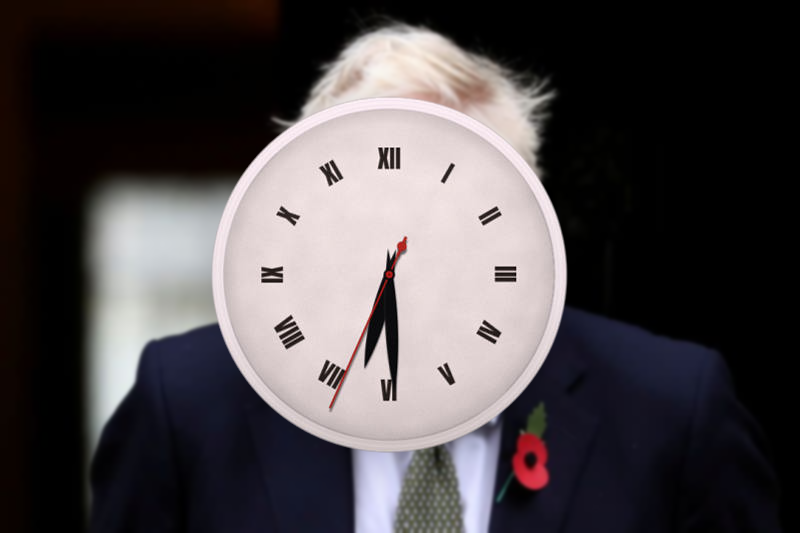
6:29:34
